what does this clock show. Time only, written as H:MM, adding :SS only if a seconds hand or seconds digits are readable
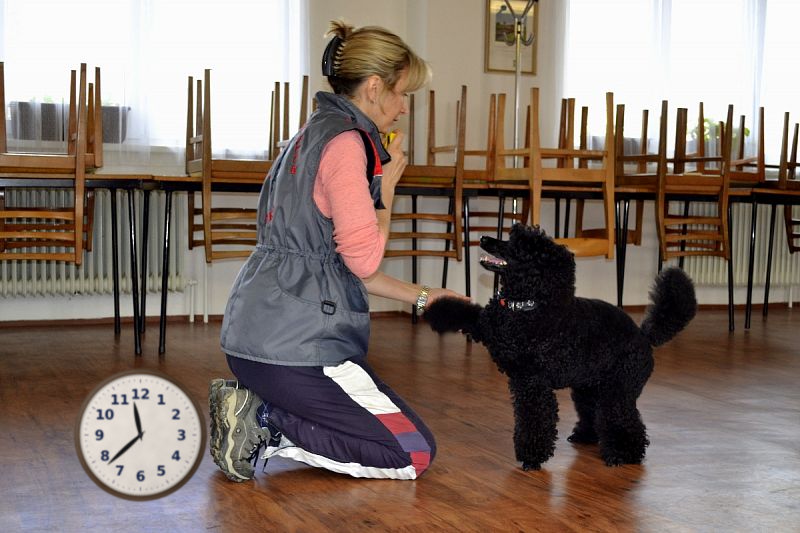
11:38
